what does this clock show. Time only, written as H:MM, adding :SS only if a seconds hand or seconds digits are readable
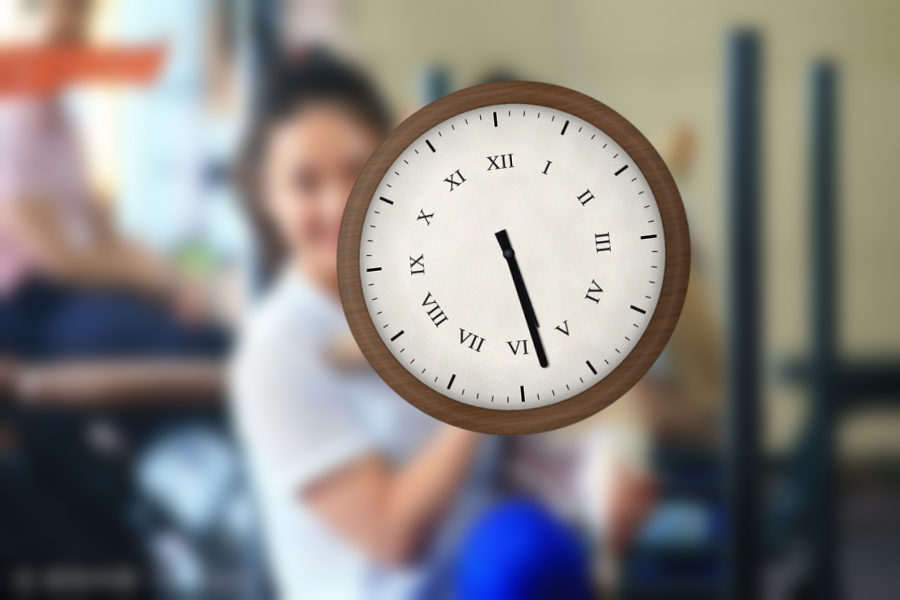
5:28
